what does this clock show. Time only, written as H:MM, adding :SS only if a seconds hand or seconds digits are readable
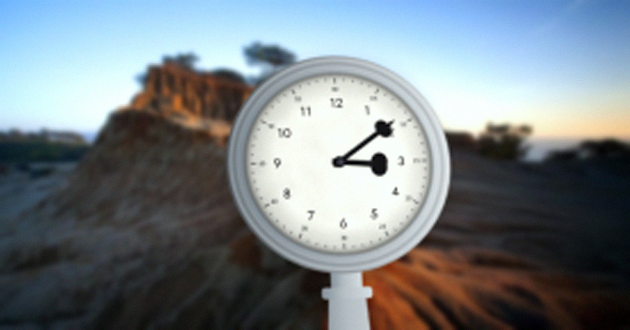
3:09
